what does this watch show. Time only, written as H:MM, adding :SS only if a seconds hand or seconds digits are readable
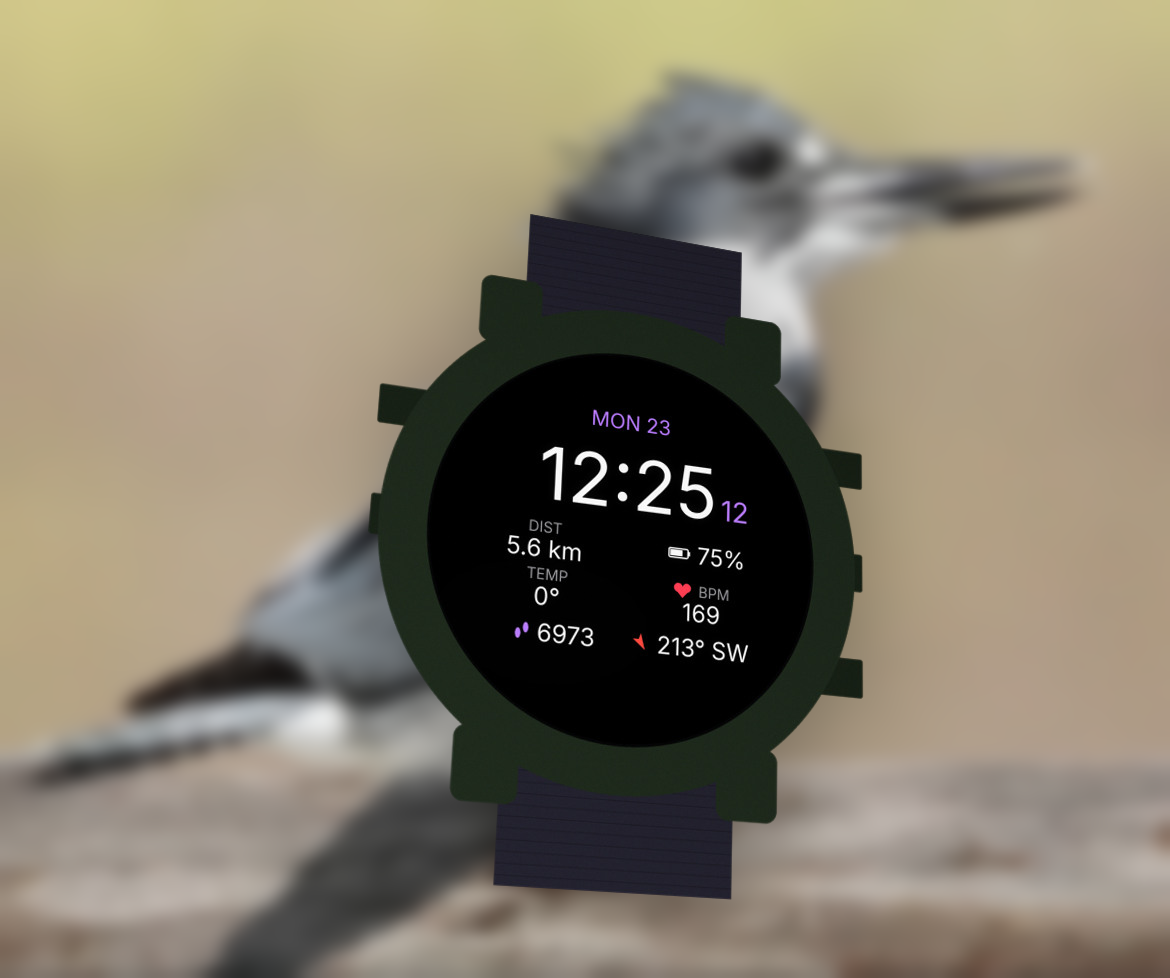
12:25:12
